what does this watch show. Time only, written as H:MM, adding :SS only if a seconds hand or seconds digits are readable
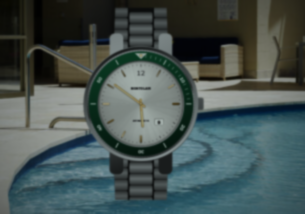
5:51
